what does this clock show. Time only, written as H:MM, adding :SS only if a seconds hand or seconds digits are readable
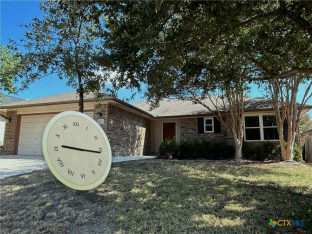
9:16
